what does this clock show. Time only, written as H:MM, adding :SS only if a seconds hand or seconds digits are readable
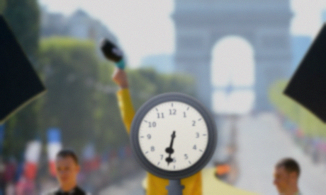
6:32
